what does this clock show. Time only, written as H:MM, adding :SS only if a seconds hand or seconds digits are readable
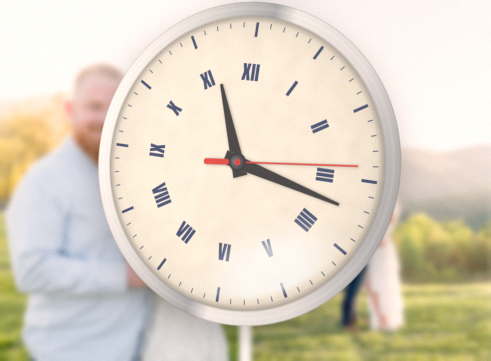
11:17:14
